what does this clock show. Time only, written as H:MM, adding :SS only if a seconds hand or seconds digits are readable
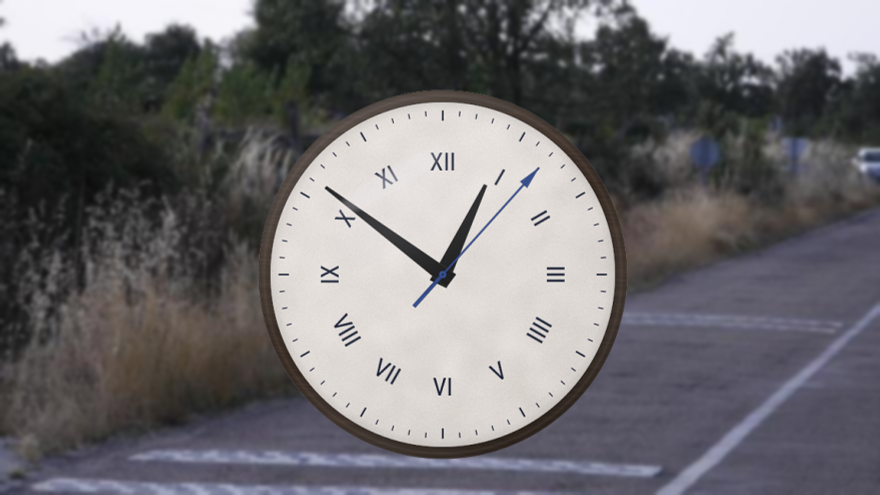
12:51:07
